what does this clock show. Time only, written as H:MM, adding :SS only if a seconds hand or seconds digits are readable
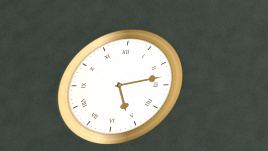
5:13
